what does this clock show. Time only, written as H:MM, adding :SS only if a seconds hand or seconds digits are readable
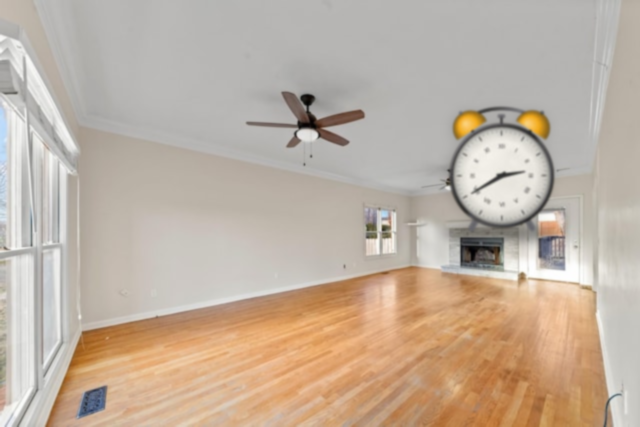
2:40
